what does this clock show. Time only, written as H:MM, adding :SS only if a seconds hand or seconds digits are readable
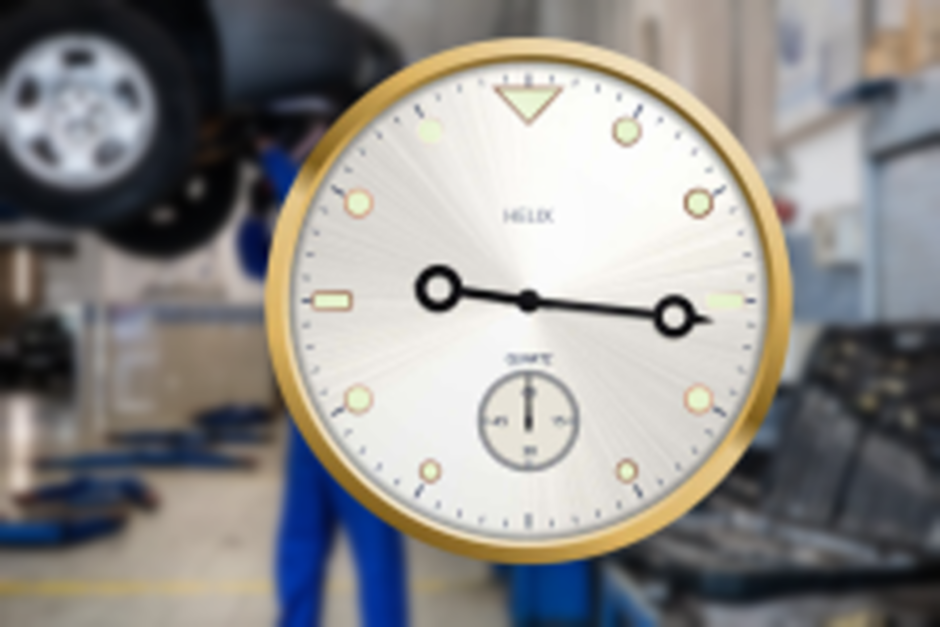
9:16
